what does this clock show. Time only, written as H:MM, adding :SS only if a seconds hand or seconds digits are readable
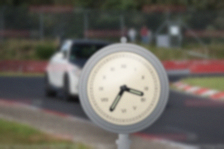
3:35
